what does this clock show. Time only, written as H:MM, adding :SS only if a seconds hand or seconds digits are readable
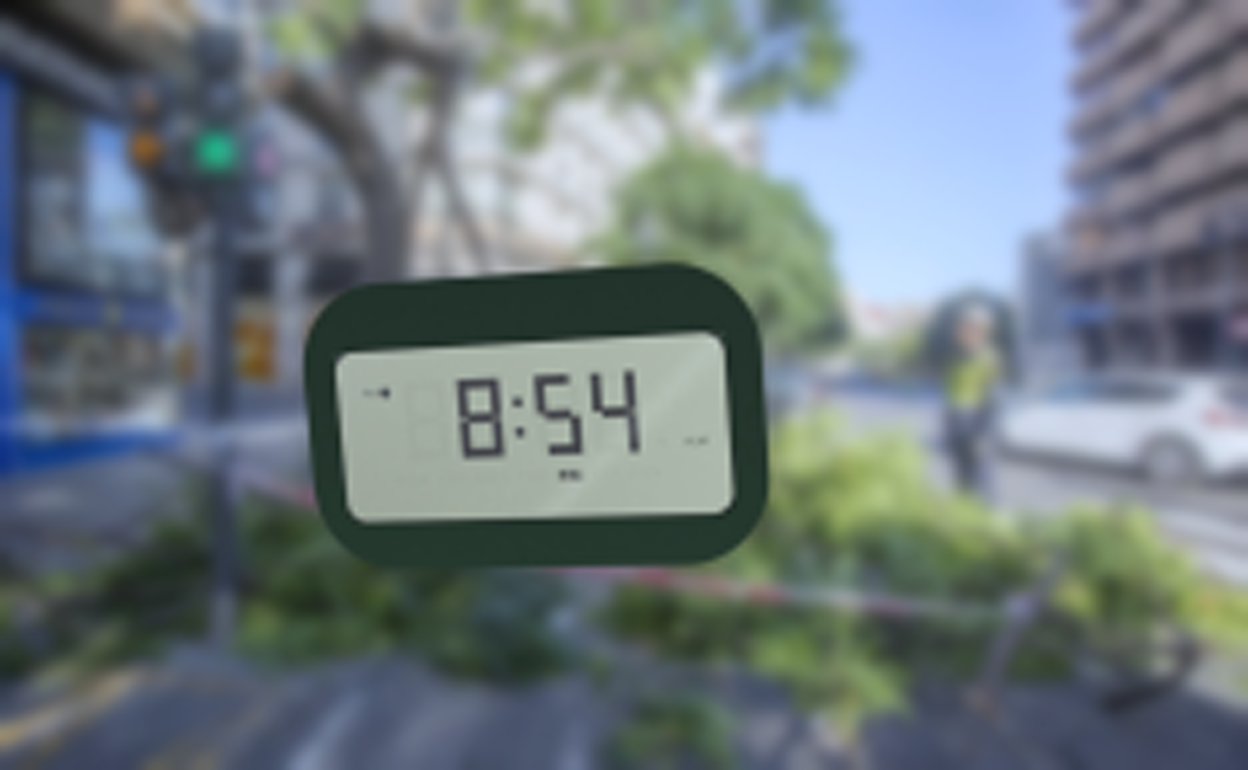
8:54
